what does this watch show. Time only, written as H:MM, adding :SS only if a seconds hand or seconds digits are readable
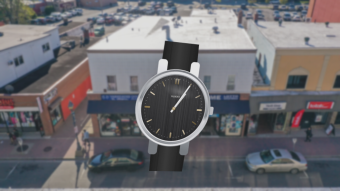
1:05
